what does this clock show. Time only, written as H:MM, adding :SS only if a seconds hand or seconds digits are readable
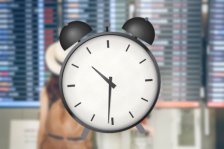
10:31
